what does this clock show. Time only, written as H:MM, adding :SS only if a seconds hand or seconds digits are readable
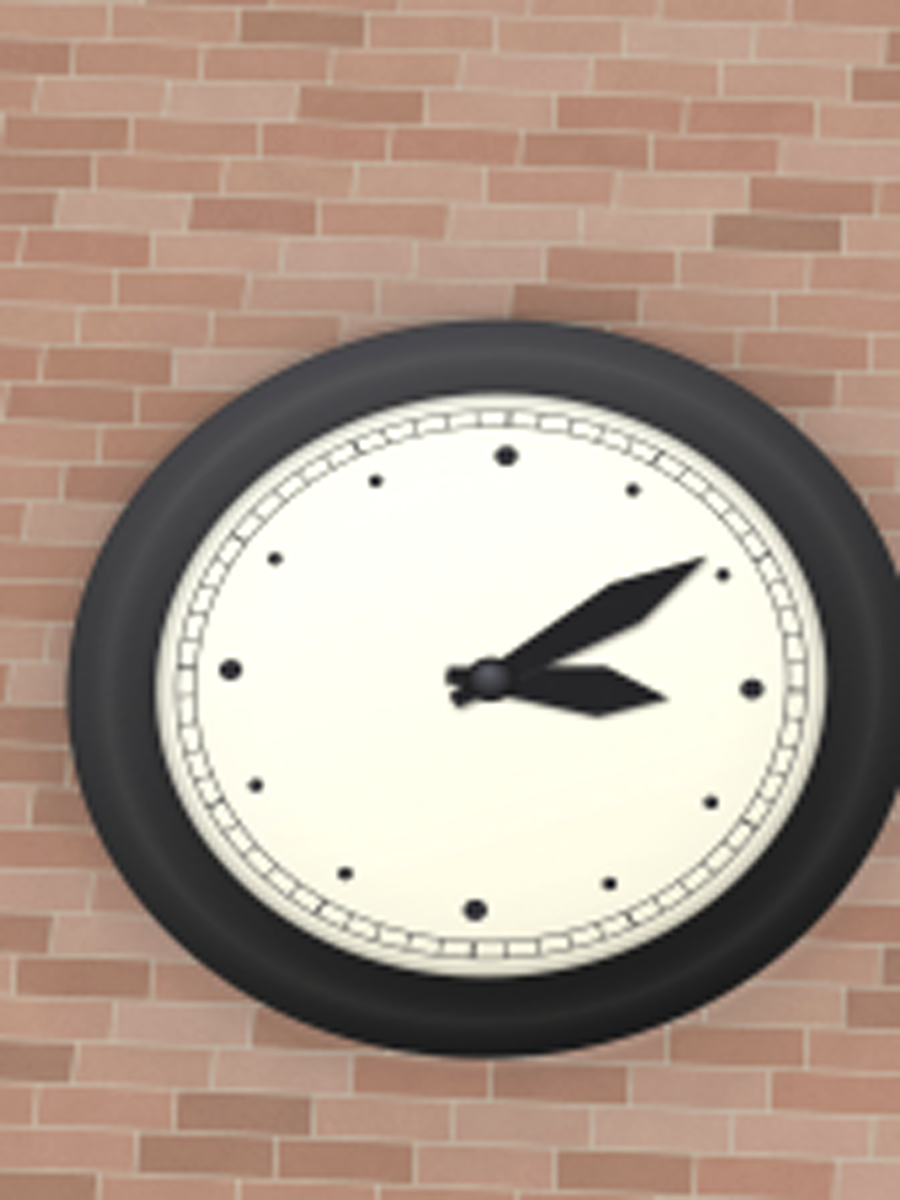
3:09
